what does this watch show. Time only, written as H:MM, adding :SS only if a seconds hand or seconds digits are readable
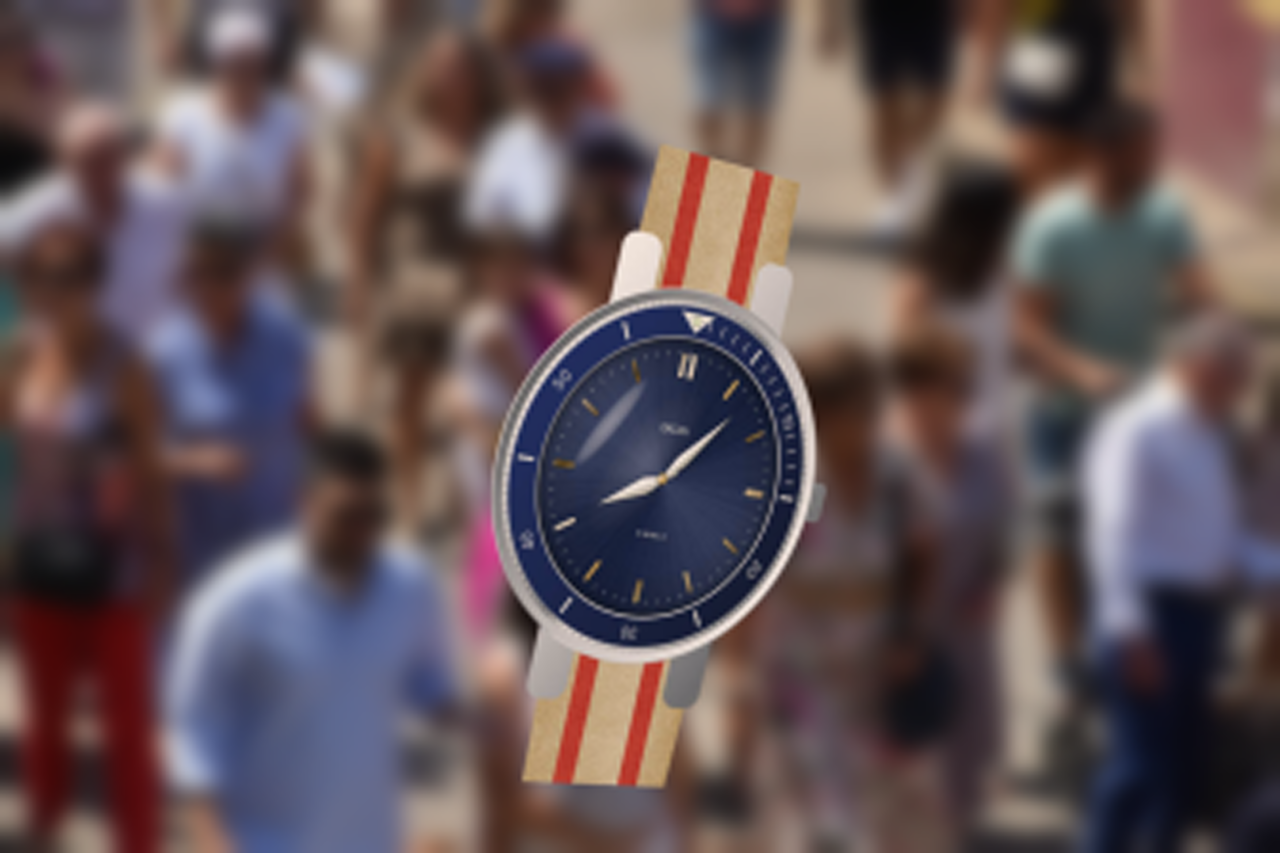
8:07
